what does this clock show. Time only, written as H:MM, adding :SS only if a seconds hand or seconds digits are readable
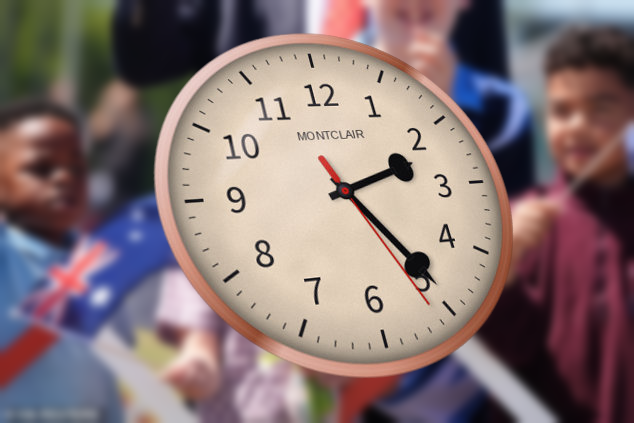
2:24:26
